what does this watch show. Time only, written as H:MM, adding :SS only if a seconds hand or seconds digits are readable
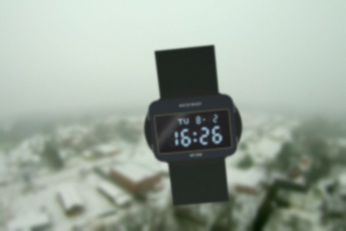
16:26
